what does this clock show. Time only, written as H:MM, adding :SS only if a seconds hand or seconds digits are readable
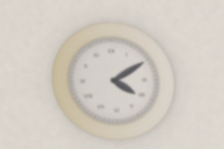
4:10
